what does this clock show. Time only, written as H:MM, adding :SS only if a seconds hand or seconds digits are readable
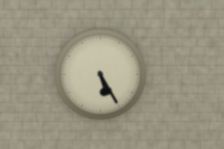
5:25
